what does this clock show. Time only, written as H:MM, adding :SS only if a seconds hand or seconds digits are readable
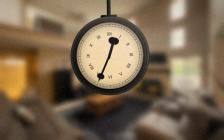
12:34
